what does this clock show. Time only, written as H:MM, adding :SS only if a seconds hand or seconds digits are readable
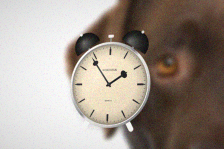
1:54
